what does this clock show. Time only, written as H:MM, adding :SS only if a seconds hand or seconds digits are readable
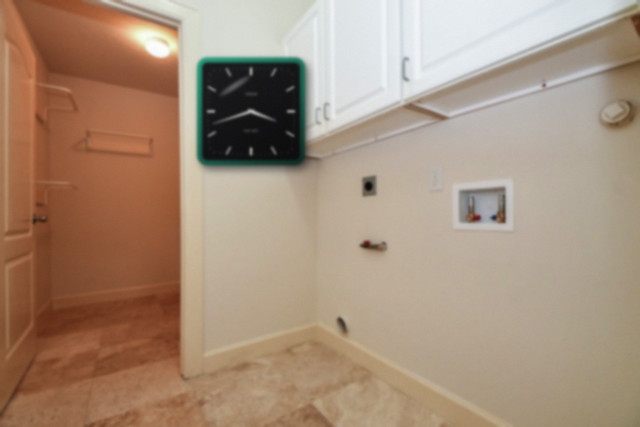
3:42
